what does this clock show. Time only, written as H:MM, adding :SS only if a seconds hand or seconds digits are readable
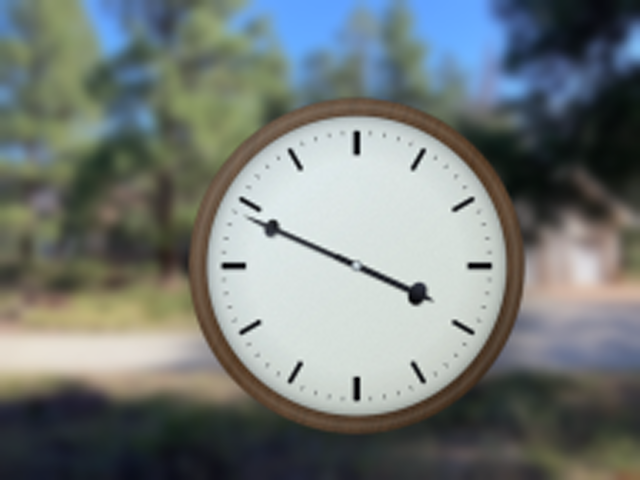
3:49
